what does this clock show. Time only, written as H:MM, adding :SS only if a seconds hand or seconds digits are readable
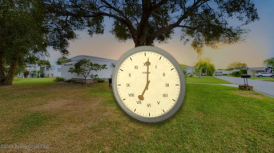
7:01
